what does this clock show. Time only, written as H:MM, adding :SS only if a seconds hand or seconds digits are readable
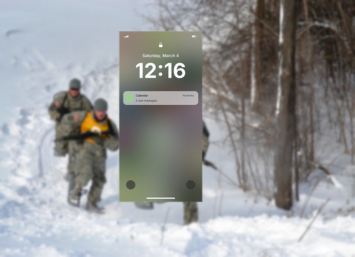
12:16
